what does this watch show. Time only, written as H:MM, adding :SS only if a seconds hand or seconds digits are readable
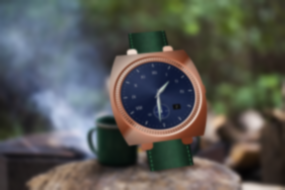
1:31
